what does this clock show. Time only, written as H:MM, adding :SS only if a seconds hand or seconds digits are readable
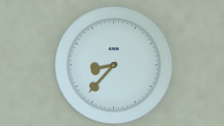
8:37
